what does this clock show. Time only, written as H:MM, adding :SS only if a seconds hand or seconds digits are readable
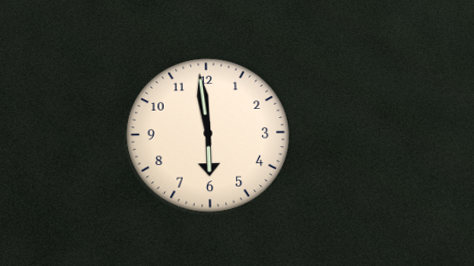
5:59
